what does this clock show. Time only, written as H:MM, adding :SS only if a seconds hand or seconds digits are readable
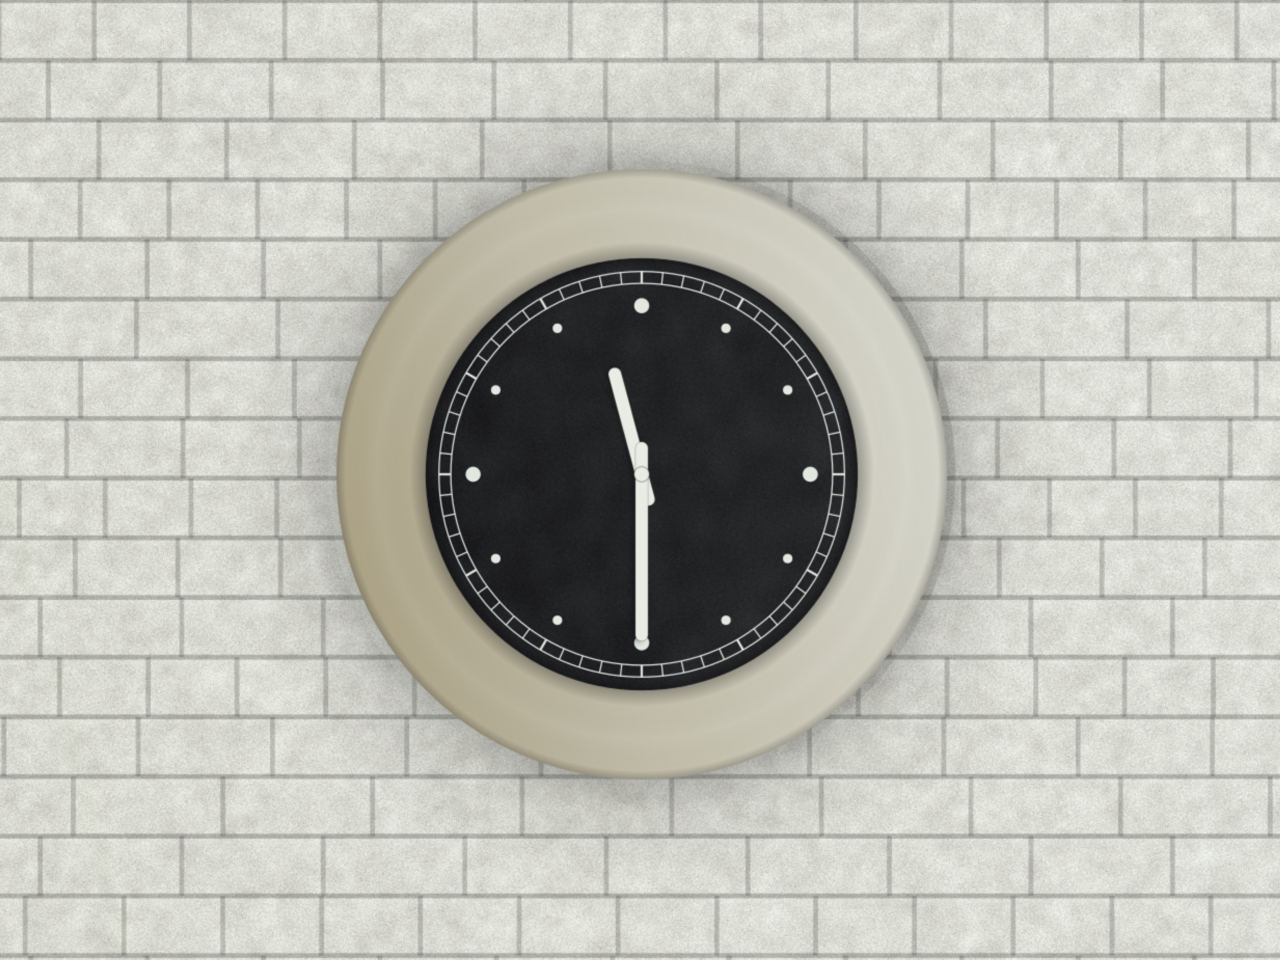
11:30
